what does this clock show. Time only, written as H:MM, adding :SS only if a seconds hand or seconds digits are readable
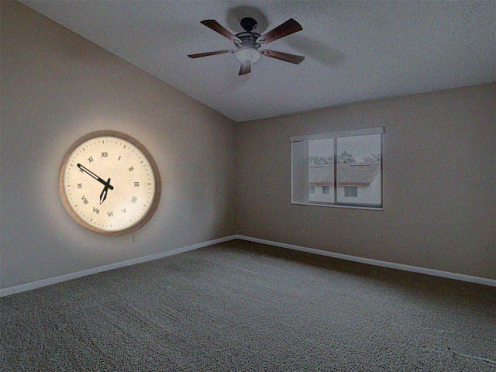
6:51
